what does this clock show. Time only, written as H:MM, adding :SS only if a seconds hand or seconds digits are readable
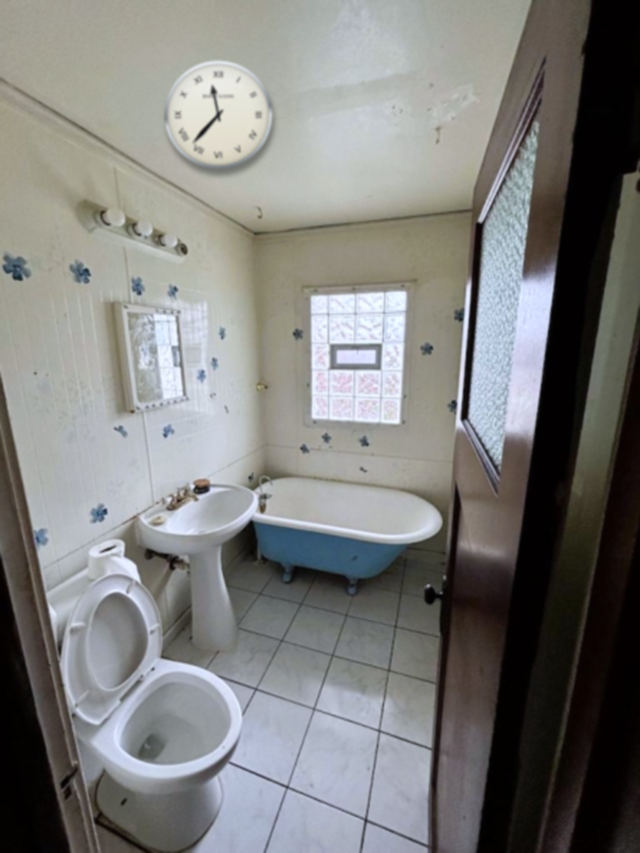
11:37
